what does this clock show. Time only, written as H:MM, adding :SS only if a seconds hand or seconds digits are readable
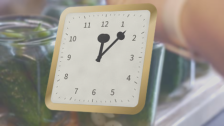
12:07
